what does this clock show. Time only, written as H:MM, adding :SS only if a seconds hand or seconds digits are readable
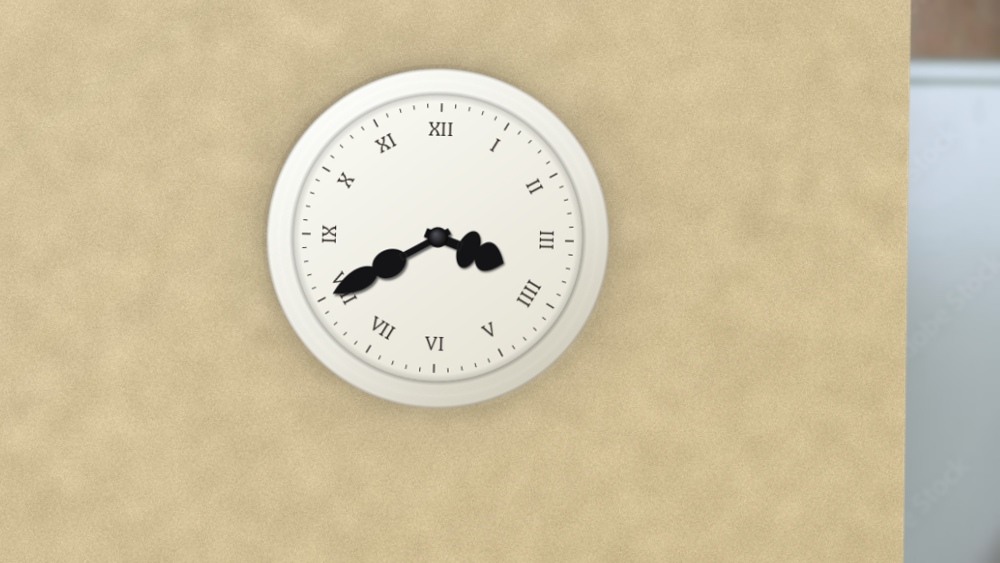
3:40
